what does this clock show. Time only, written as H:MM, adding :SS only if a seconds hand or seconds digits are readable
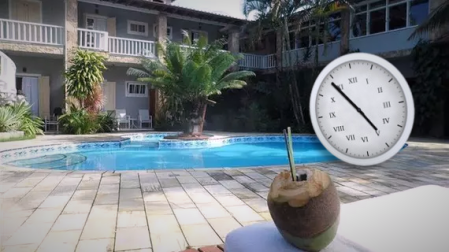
4:54
